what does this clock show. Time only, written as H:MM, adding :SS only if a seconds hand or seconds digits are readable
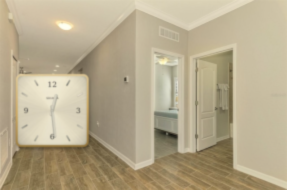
12:29
